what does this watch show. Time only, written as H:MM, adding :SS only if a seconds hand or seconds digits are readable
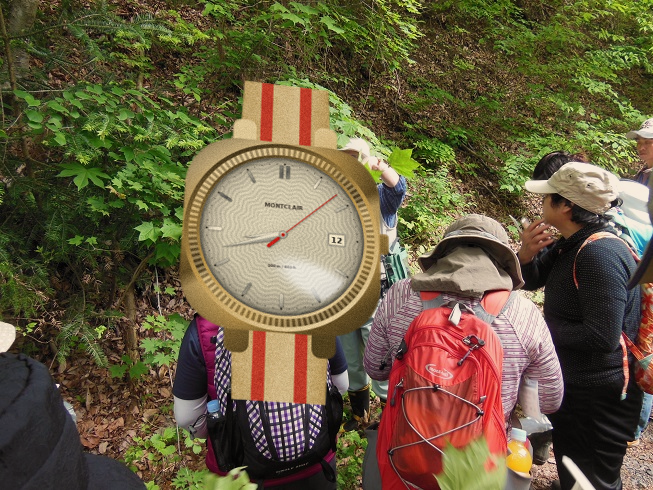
8:42:08
